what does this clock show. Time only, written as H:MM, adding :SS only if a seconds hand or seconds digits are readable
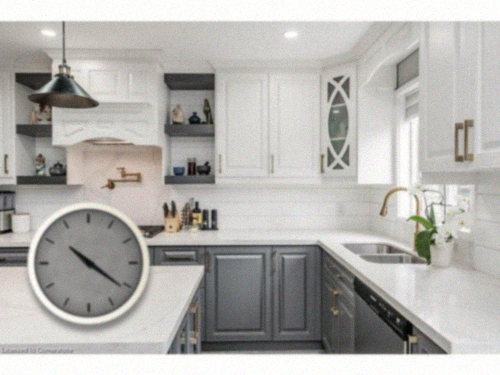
10:21
